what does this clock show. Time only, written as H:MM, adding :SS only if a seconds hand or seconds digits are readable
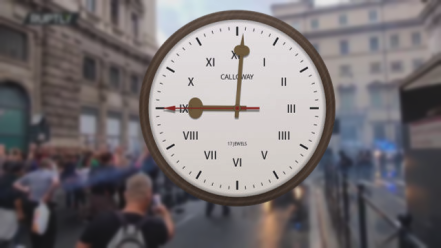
9:00:45
